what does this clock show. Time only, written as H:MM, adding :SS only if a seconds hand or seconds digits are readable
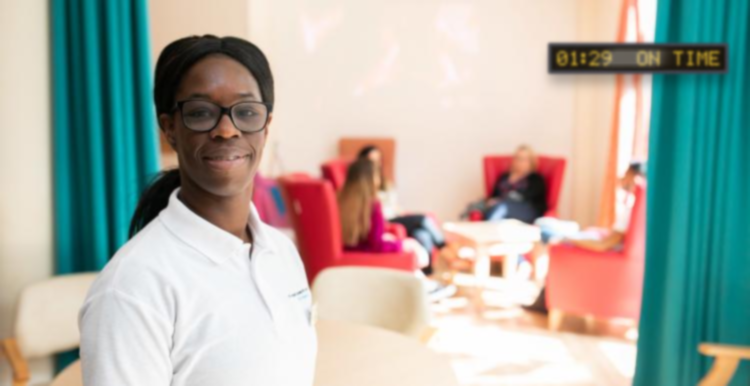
1:29
